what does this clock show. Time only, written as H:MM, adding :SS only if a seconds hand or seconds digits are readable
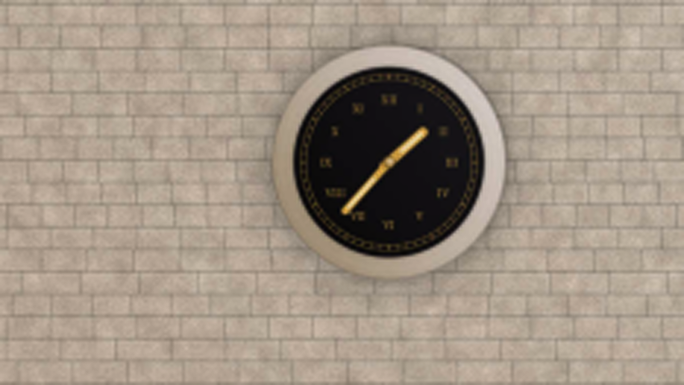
1:37
